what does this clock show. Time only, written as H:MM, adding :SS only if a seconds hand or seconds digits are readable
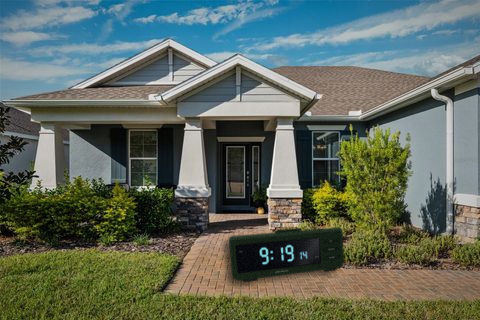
9:19:14
